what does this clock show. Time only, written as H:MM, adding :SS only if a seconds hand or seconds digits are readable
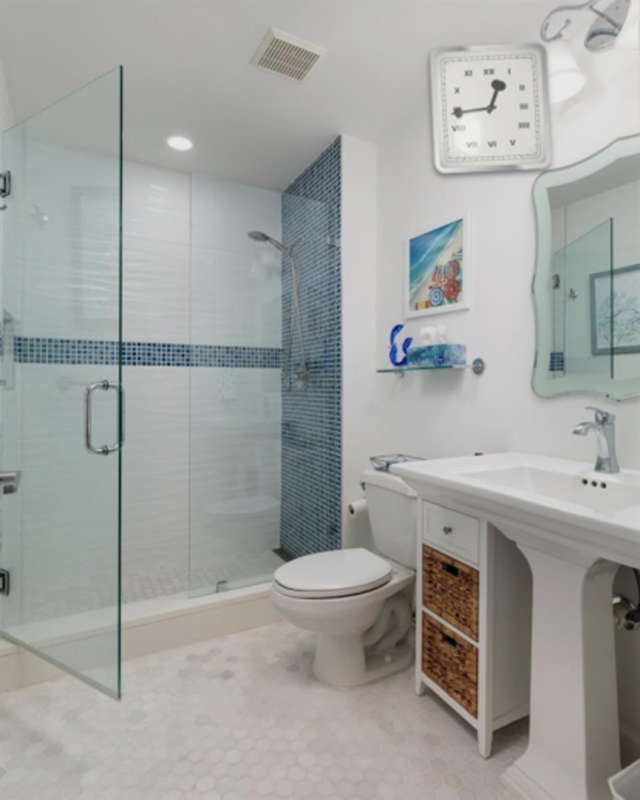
12:44
